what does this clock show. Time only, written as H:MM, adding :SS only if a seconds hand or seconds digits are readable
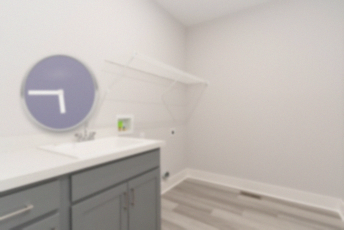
5:45
